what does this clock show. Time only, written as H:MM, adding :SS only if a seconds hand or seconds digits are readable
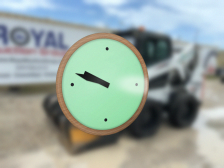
9:48
